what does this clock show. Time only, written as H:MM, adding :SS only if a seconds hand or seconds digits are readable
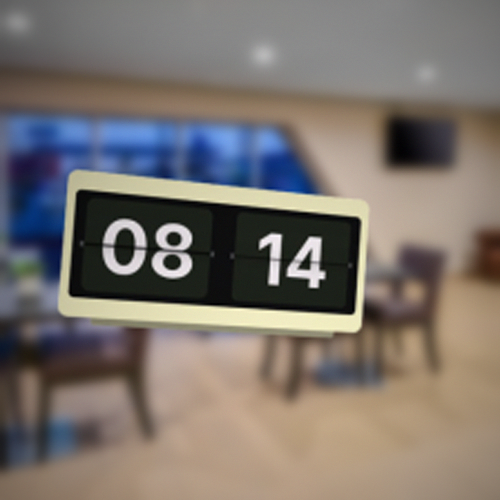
8:14
